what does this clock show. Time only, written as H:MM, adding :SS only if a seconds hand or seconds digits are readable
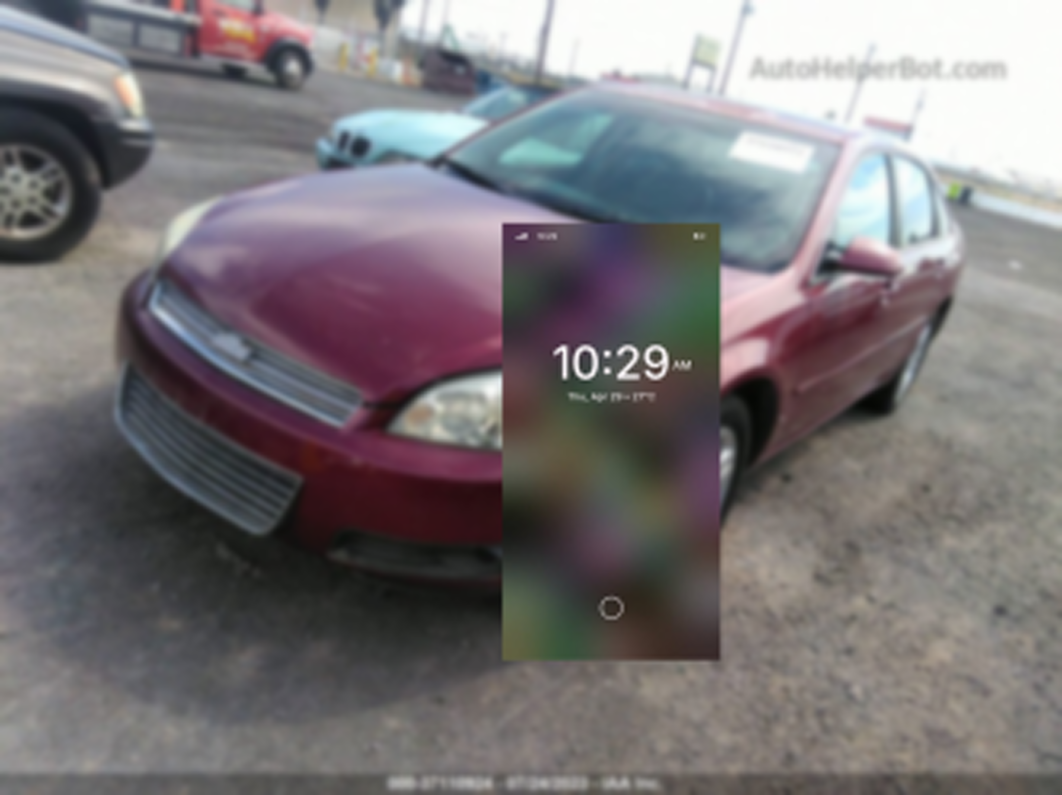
10:29
